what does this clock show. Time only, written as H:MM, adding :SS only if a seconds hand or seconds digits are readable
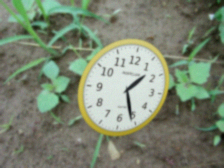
1:26
